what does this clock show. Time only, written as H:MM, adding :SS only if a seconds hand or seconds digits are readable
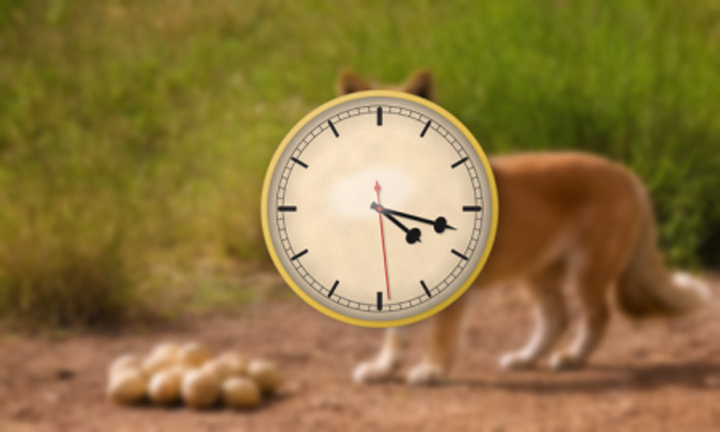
4:17:29
